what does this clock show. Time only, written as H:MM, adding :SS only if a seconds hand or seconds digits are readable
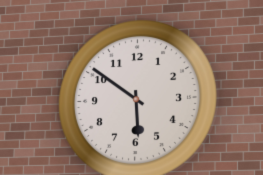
5:51
